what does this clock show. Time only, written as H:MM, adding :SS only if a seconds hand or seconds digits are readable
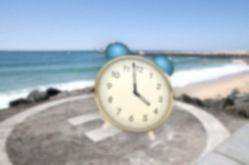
3:58
